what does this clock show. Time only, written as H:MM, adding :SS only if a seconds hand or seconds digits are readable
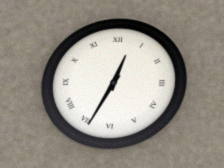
12:34
